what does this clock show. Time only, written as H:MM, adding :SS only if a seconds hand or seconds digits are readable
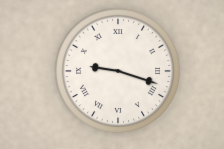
9:18
